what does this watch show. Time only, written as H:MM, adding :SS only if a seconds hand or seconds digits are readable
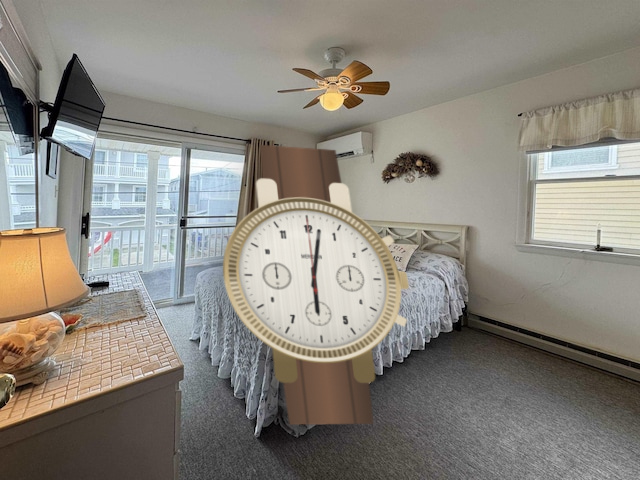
6:02
